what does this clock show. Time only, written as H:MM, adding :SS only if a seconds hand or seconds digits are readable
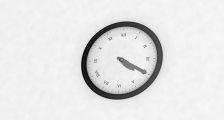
4:20
